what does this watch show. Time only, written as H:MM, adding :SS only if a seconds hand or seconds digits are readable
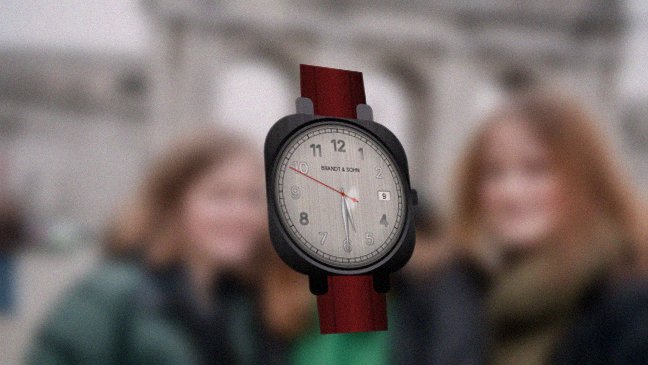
5:29:49
